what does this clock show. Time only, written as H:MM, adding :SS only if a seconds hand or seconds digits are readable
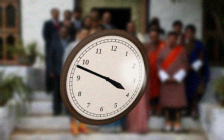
3:48
